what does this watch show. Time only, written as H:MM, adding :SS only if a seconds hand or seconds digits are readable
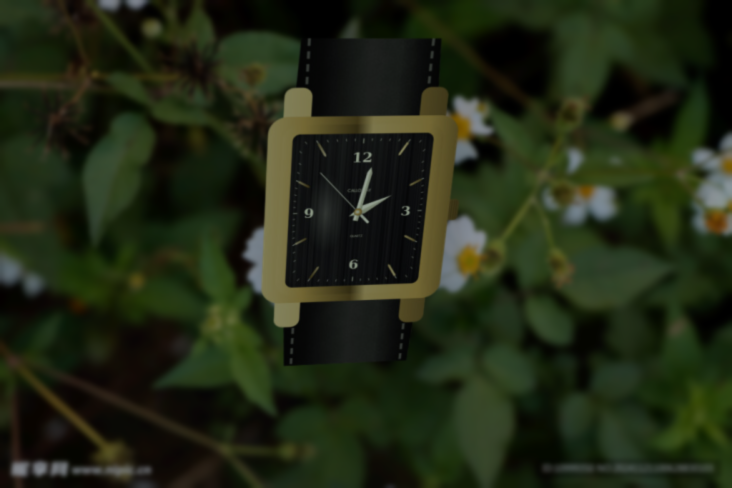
2:01:53
